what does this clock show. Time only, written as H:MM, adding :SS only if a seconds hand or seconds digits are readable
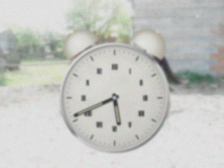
5:41
